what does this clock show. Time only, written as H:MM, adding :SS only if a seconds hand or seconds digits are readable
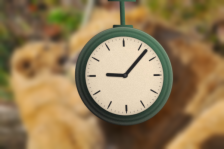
9:07
